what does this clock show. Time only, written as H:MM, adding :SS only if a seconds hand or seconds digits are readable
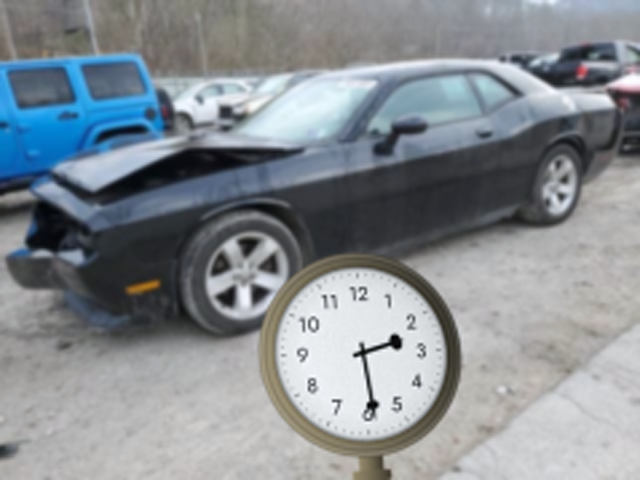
2:29
